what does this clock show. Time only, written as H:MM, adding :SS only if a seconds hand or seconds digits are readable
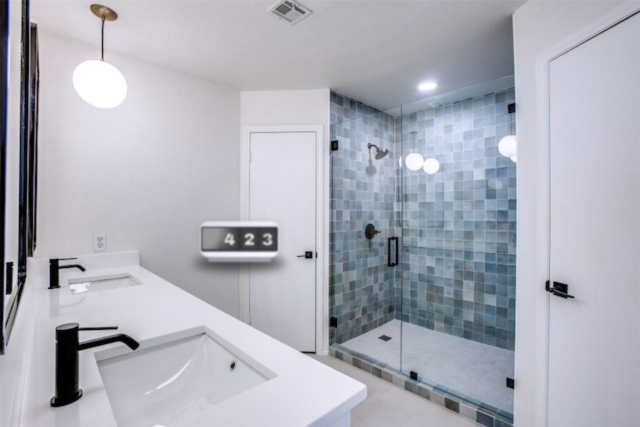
4:23
